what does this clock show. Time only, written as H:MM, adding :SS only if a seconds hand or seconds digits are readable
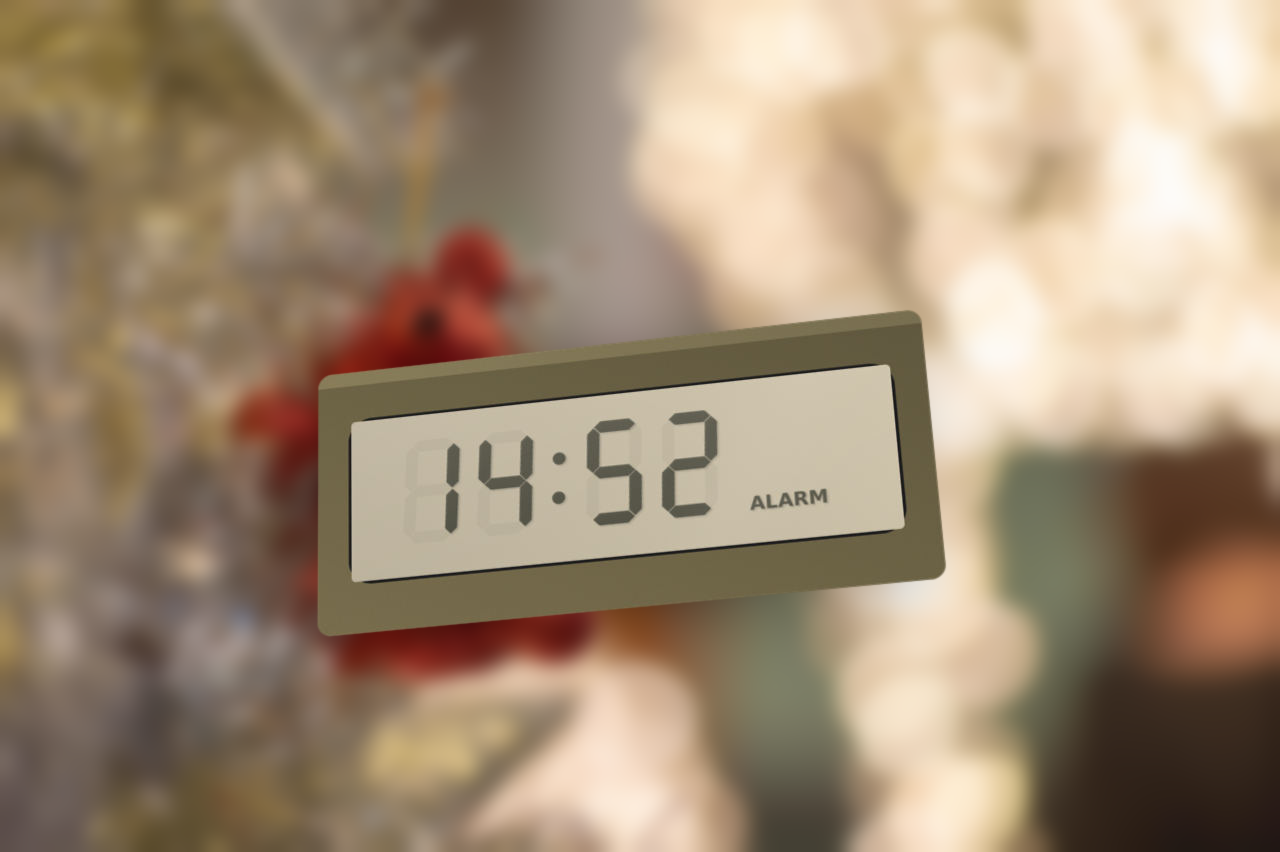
14:52
